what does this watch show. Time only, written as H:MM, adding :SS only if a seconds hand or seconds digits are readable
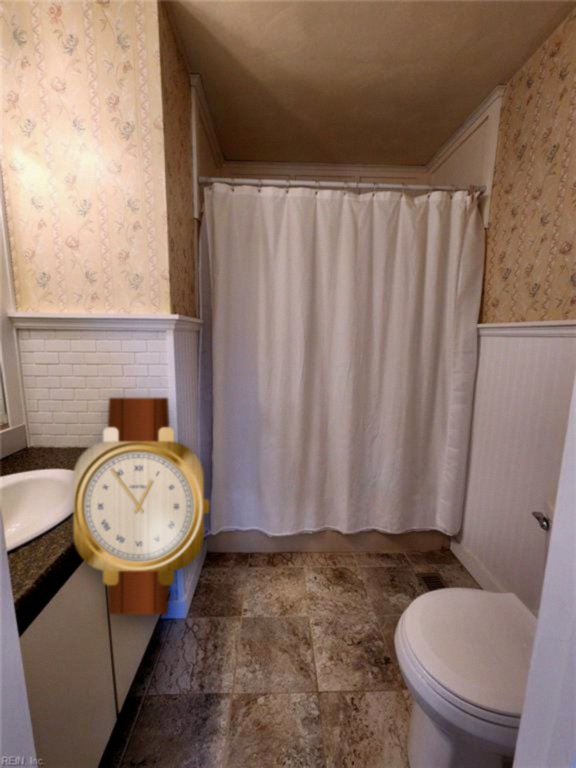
12:54
